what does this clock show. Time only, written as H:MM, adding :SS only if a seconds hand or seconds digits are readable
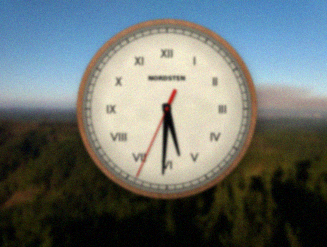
5:30:34
